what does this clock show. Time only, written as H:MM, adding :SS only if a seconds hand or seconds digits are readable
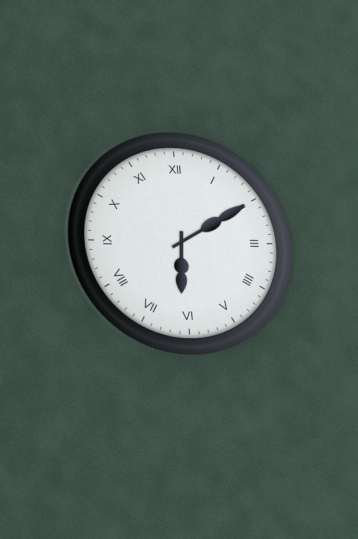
6:10
